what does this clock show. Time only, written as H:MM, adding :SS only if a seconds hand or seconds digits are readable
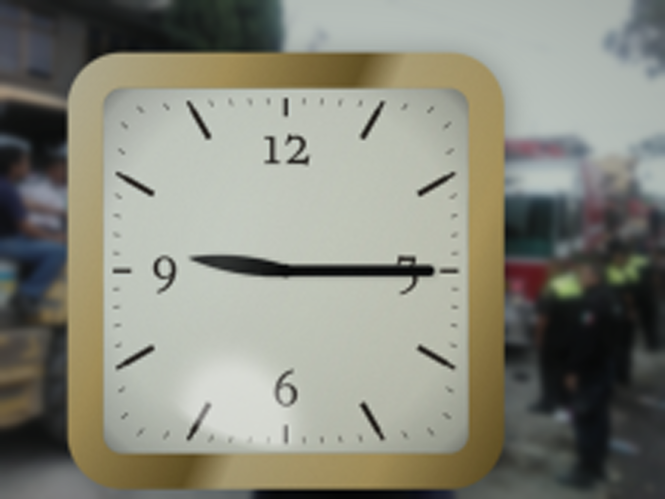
9:15
